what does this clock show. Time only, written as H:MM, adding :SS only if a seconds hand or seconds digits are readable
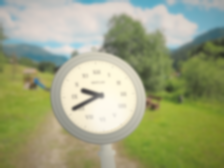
9:41
